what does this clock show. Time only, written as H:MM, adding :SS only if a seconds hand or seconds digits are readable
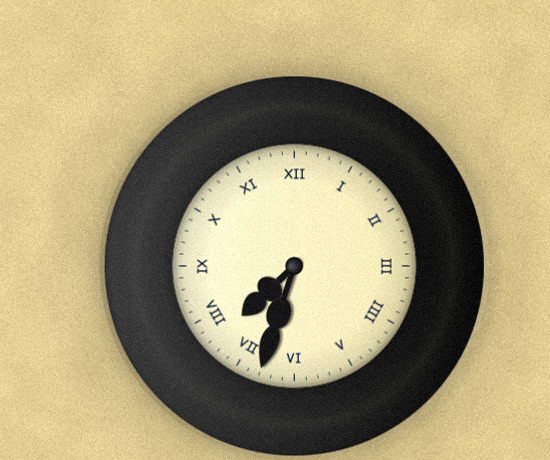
7:33
